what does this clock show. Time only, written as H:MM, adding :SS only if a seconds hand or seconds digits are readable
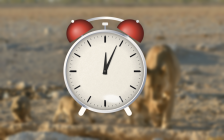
12:04
